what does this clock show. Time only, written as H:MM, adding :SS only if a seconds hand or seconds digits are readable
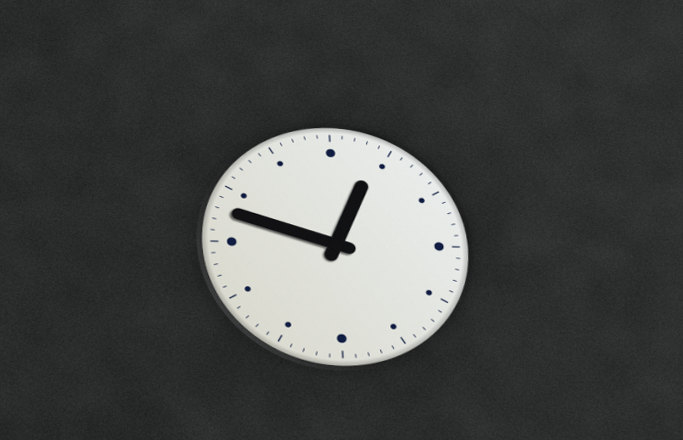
12:48
